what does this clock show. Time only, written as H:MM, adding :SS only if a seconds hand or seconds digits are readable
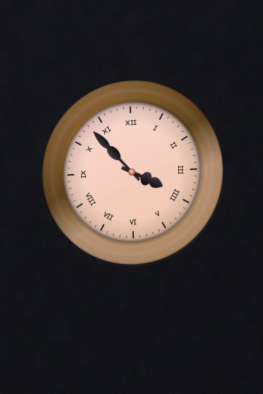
3:53
